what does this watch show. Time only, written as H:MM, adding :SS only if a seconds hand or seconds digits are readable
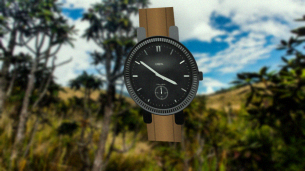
3:51
